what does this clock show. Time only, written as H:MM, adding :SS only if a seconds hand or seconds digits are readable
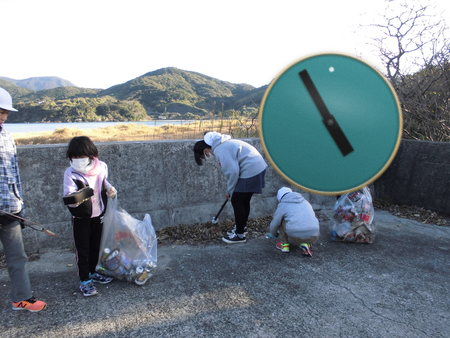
4:55
